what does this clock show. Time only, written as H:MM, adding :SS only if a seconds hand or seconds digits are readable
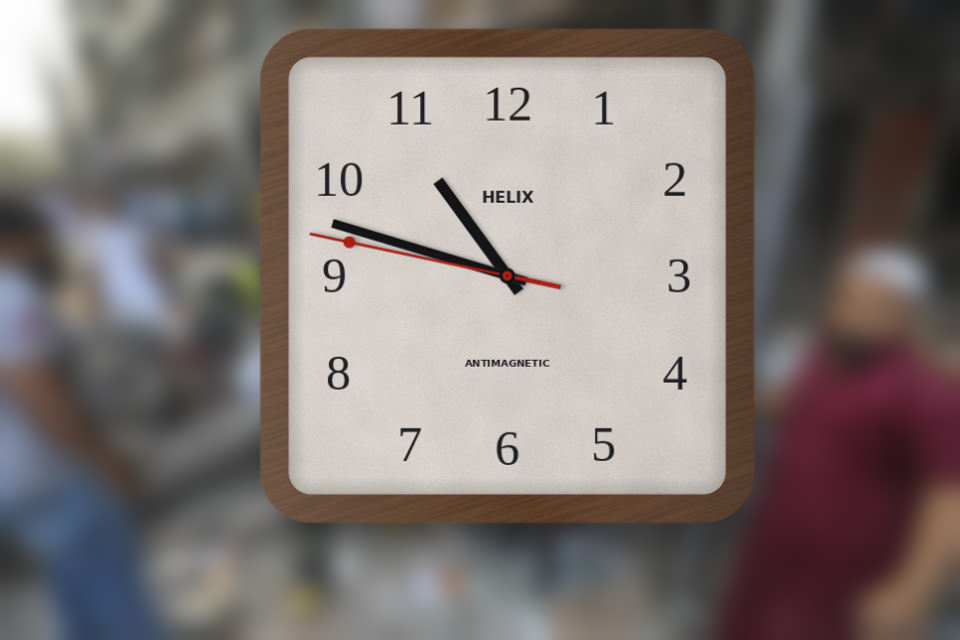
10:47:47
